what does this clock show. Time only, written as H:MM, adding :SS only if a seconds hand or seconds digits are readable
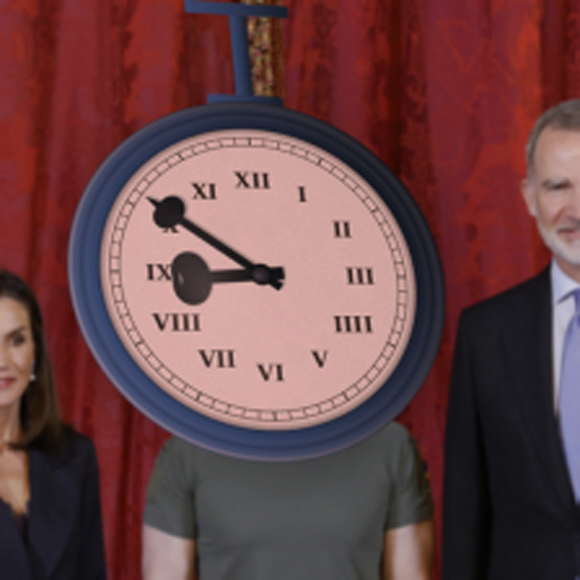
8:51
